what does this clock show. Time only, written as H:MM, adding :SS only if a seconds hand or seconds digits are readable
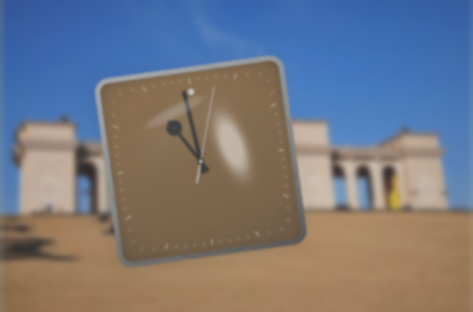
10:59:03
